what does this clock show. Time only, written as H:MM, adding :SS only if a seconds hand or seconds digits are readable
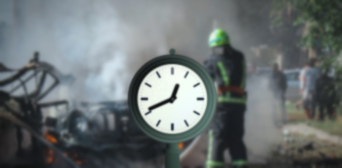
12:41
